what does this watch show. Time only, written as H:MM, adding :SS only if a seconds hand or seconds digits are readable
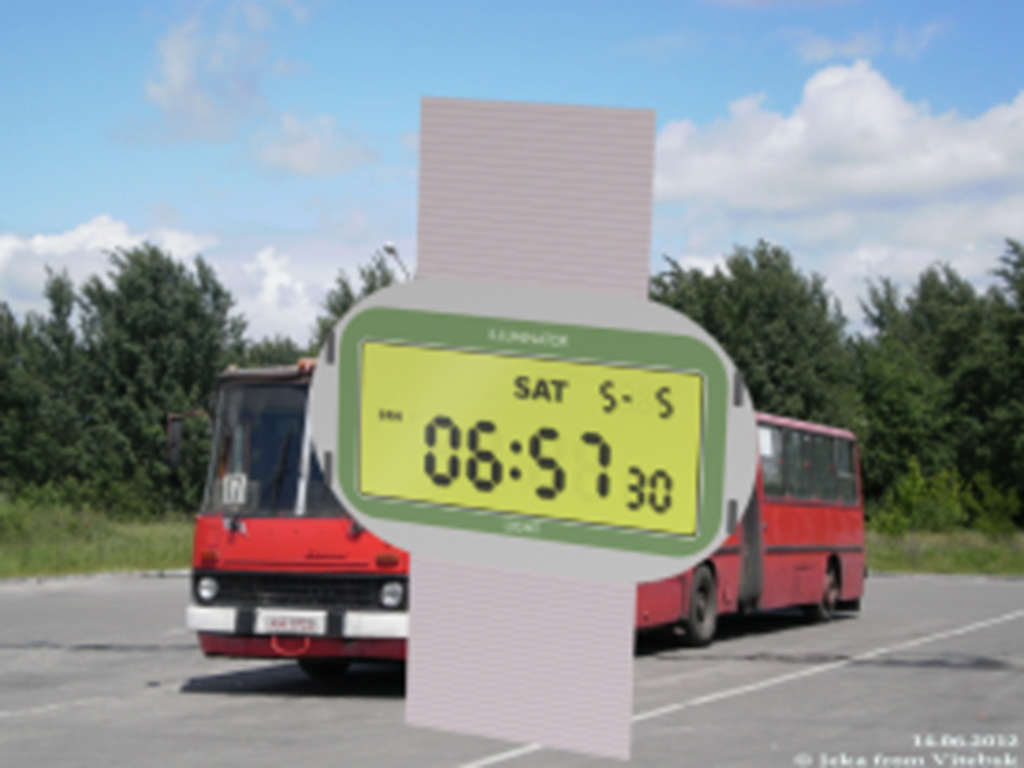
6:57:30
